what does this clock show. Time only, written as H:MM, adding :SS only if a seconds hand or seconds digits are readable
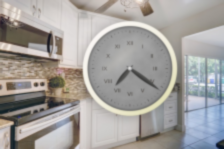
7:21
